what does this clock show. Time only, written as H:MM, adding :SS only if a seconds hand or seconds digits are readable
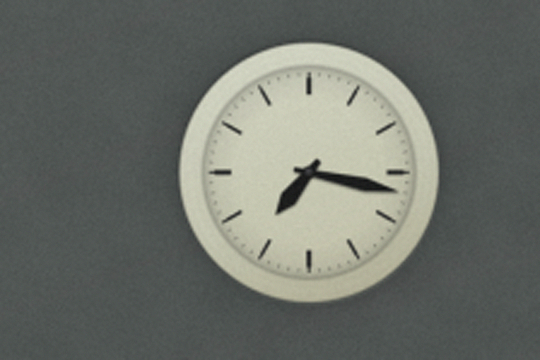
7:17
